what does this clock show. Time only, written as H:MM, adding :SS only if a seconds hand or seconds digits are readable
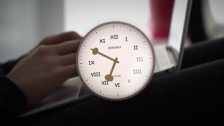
6:50
